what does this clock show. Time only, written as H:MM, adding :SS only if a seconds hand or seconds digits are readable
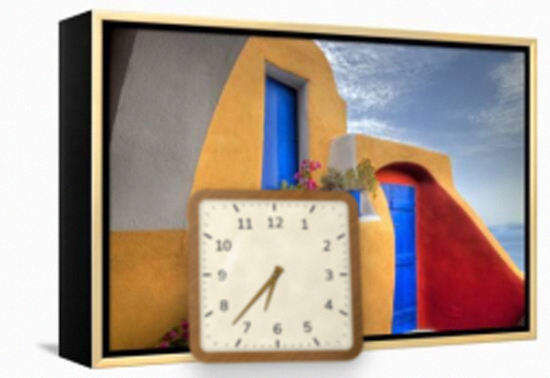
6:37
